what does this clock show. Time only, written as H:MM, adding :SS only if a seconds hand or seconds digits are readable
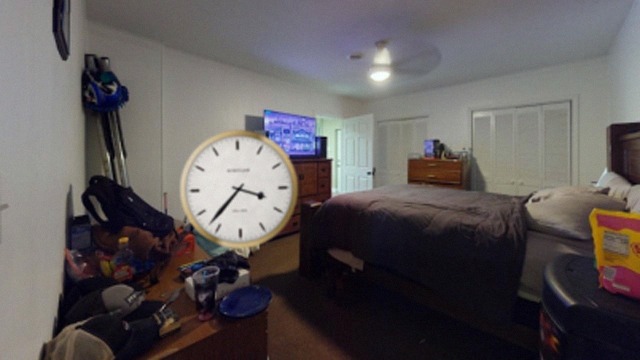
3:37
